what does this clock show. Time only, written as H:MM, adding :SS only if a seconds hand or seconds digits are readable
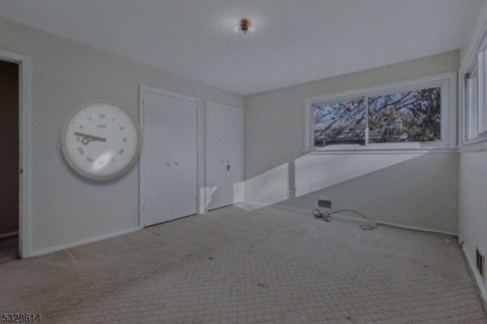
8:47
